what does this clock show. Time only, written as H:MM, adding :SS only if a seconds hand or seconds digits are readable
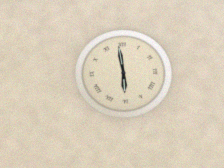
5:59
